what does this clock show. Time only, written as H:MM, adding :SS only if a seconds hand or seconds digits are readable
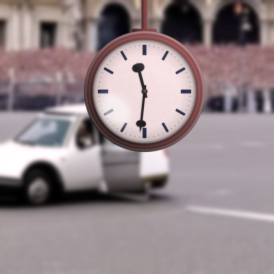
11:31
